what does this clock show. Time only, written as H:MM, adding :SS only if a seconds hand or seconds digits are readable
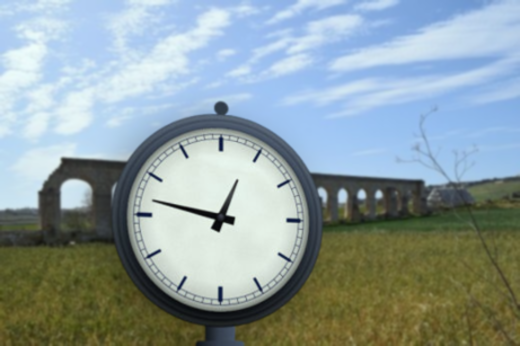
12:47
